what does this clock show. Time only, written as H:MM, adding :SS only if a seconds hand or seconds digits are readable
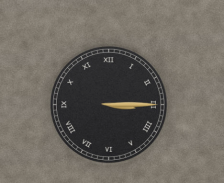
3:15
